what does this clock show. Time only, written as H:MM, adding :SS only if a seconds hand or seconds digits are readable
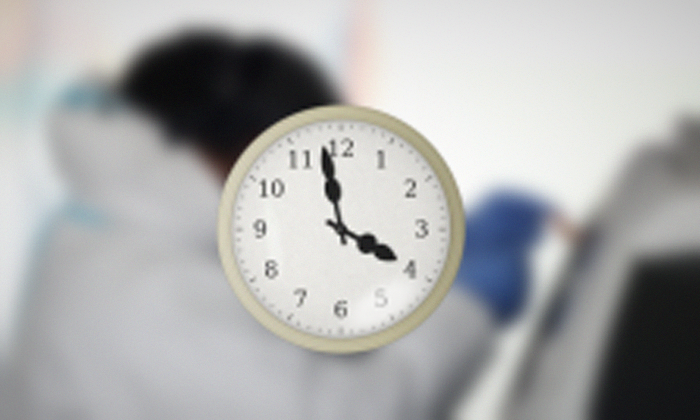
3:58
